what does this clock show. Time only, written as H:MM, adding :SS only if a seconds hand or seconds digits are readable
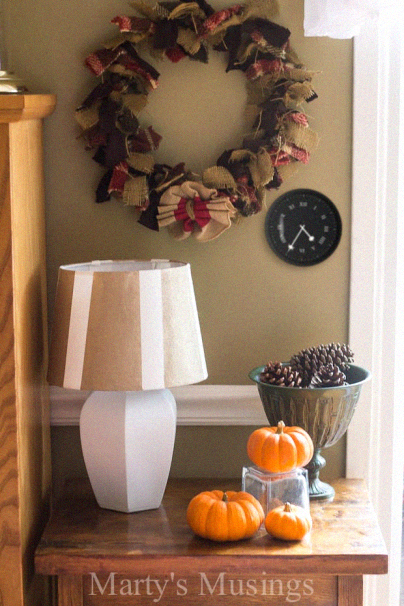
4:35
